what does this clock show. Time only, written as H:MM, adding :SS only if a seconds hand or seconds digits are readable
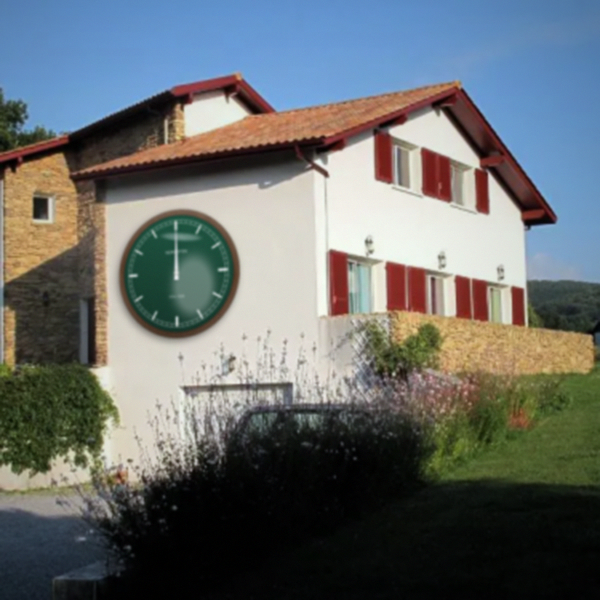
12:00
